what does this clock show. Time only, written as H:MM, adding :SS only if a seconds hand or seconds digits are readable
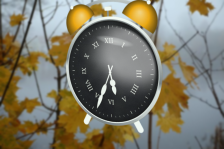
5:34
